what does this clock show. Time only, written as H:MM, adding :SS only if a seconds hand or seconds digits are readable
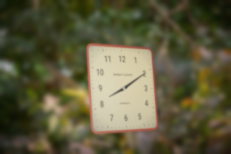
8:10
